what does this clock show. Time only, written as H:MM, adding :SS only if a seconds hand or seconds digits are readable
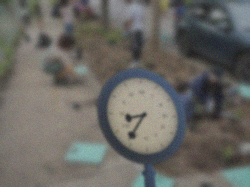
8:36
